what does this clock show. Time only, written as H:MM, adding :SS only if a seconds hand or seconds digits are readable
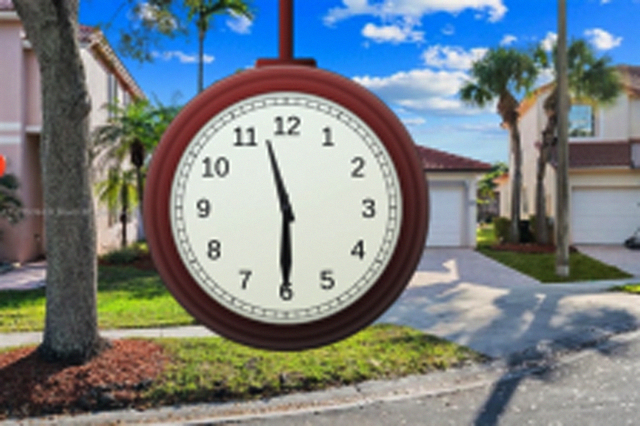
11:30
